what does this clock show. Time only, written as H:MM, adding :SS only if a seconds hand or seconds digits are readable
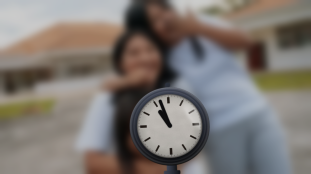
10:57
